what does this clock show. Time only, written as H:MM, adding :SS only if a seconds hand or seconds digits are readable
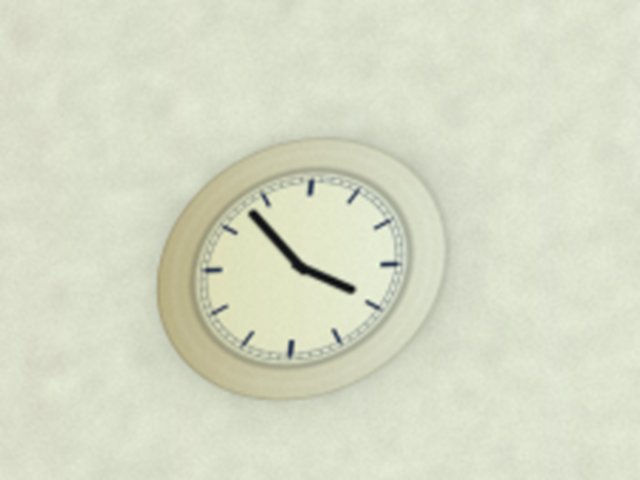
3:53
